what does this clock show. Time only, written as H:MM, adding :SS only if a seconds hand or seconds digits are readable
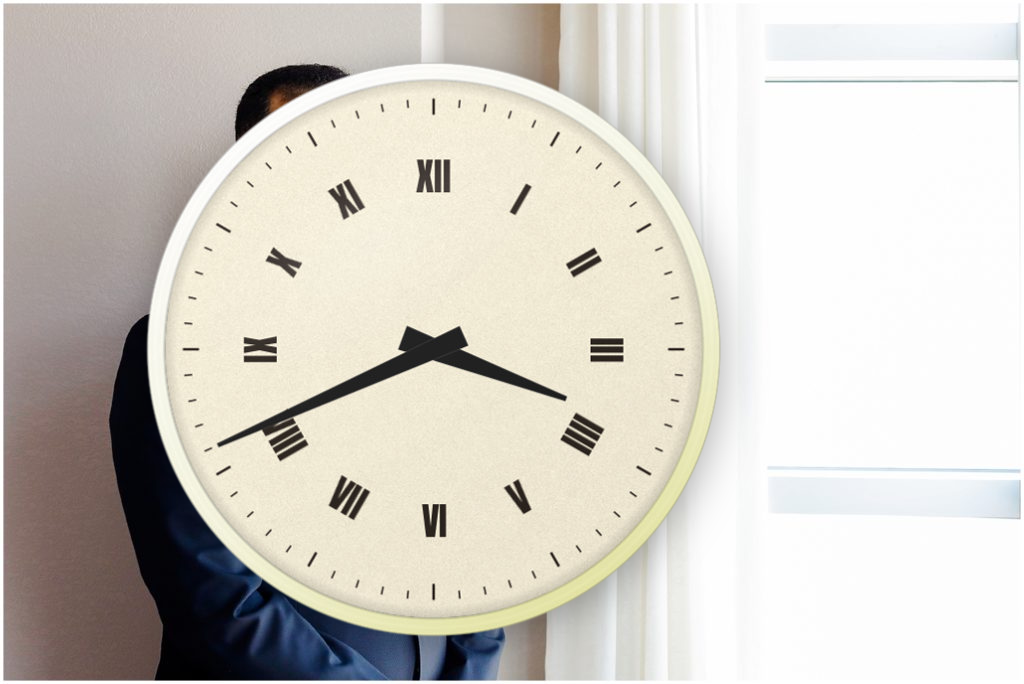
3:41
